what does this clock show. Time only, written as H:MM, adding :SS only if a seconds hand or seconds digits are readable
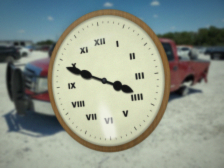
3:49
